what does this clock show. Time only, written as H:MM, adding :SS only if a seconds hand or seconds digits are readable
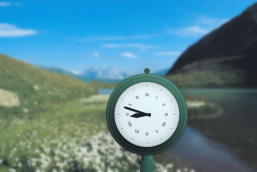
8:48
